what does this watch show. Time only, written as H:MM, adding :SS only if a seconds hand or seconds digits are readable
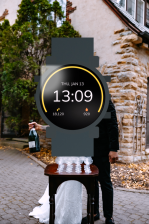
13:09
